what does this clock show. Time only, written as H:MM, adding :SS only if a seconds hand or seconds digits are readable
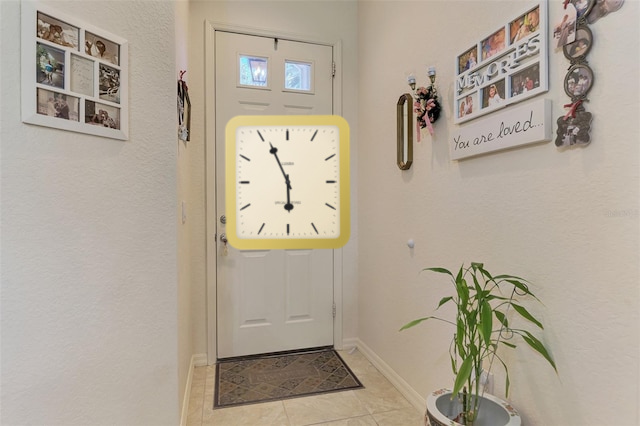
5:56
